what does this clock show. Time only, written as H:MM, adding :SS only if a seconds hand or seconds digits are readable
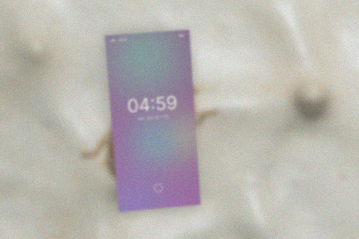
4:59
